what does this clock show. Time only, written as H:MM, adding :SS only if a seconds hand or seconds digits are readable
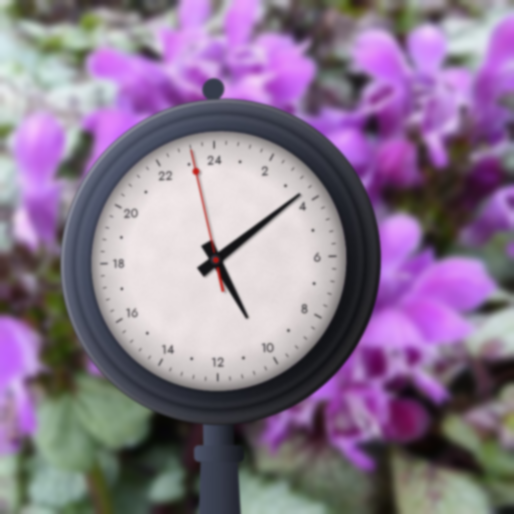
10:08:58
